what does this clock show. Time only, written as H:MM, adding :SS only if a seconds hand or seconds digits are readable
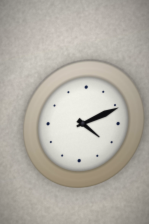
4:11
